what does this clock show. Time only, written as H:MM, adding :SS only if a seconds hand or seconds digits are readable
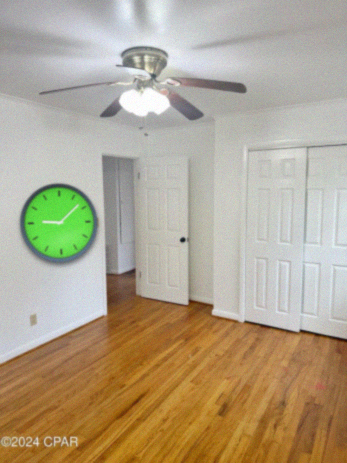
9:08
